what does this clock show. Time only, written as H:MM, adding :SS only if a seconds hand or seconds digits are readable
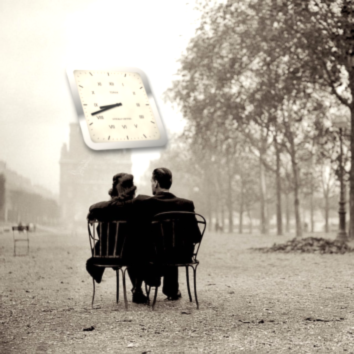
8:42
